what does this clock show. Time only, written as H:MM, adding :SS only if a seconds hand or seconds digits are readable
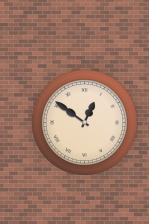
12:51
